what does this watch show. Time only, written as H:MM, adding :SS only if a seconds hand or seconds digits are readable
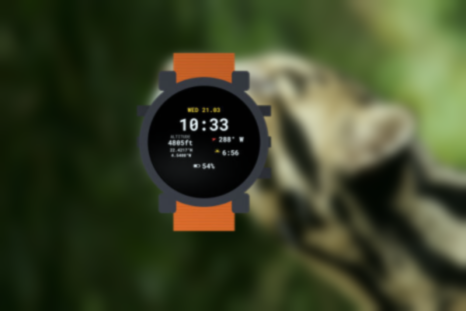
10:33
